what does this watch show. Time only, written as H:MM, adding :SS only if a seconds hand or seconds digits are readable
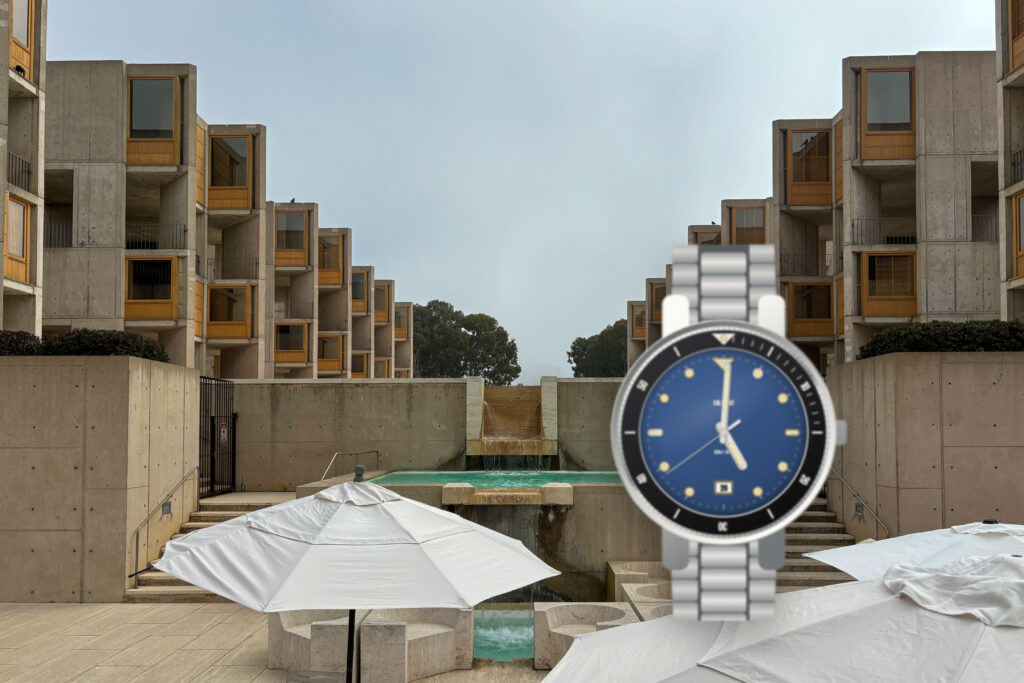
5:00:39
